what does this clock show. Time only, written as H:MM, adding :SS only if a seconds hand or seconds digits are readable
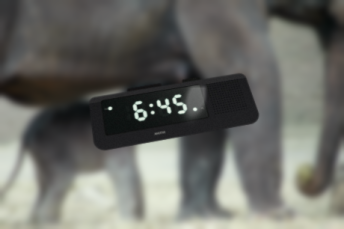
6:45
